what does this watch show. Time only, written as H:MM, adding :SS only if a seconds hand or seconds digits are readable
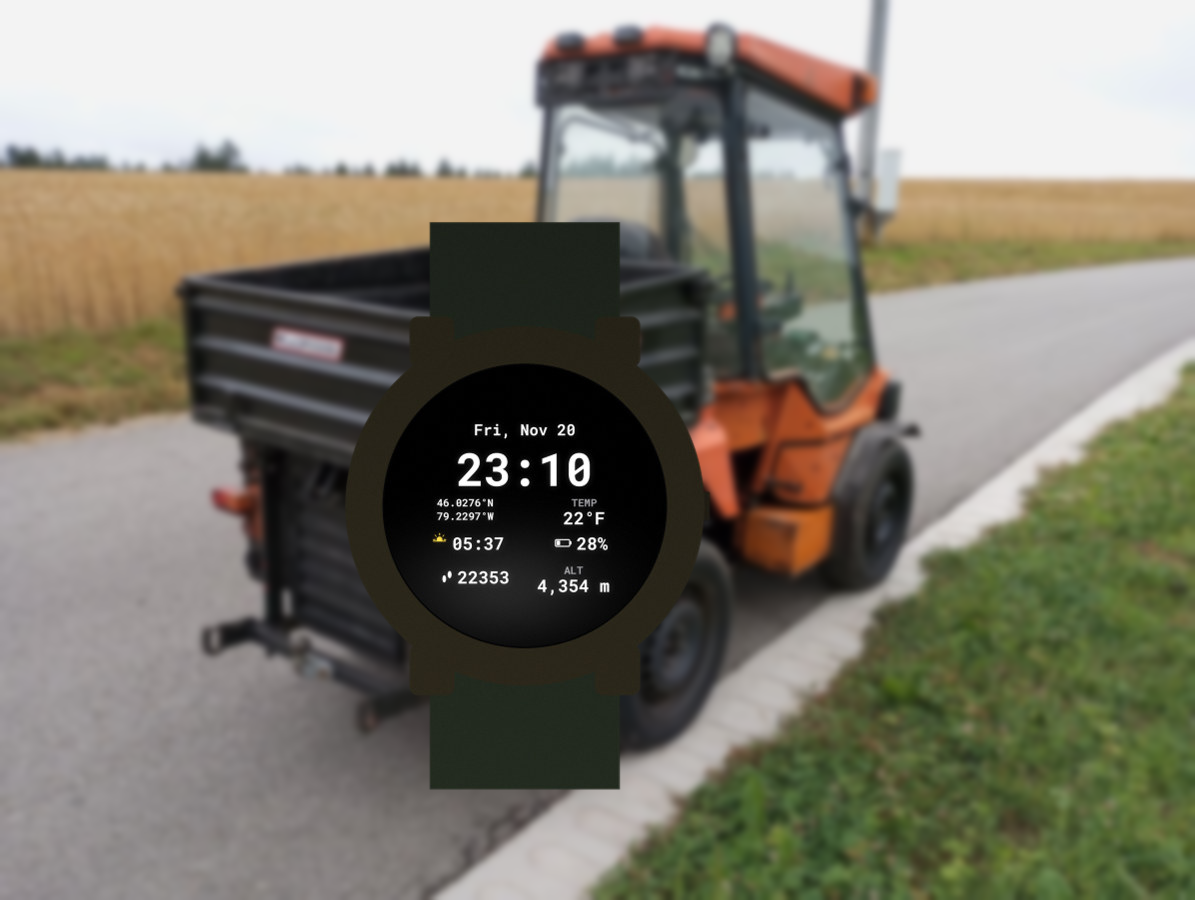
23:10
